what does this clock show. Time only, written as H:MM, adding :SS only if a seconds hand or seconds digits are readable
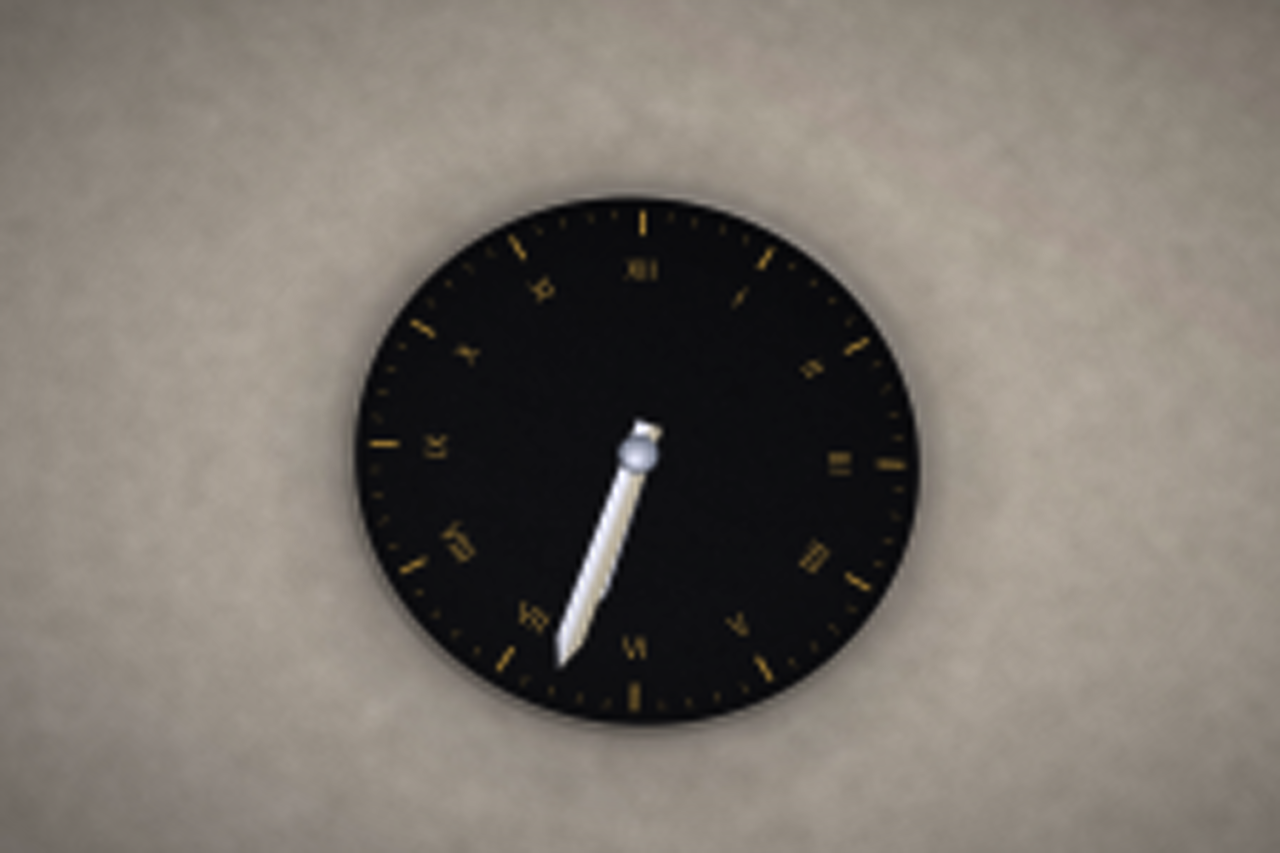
6:33
